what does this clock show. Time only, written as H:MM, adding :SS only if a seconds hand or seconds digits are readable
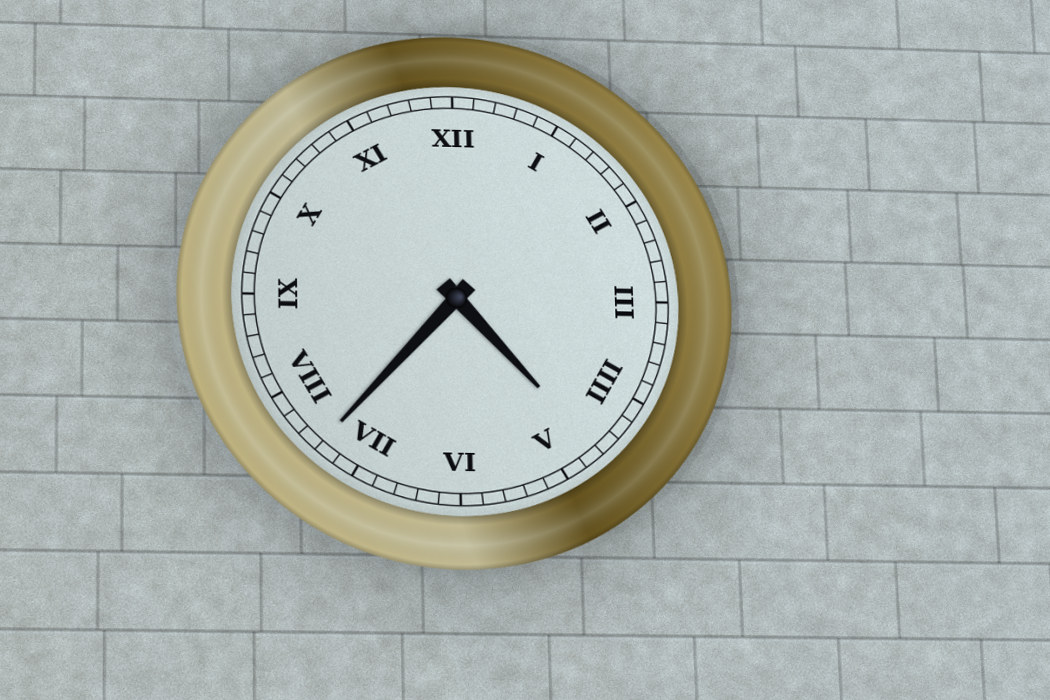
4:37
